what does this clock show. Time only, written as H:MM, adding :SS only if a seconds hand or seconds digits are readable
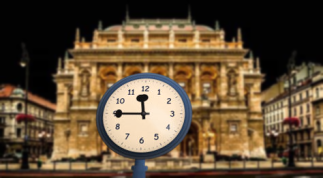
11:45
